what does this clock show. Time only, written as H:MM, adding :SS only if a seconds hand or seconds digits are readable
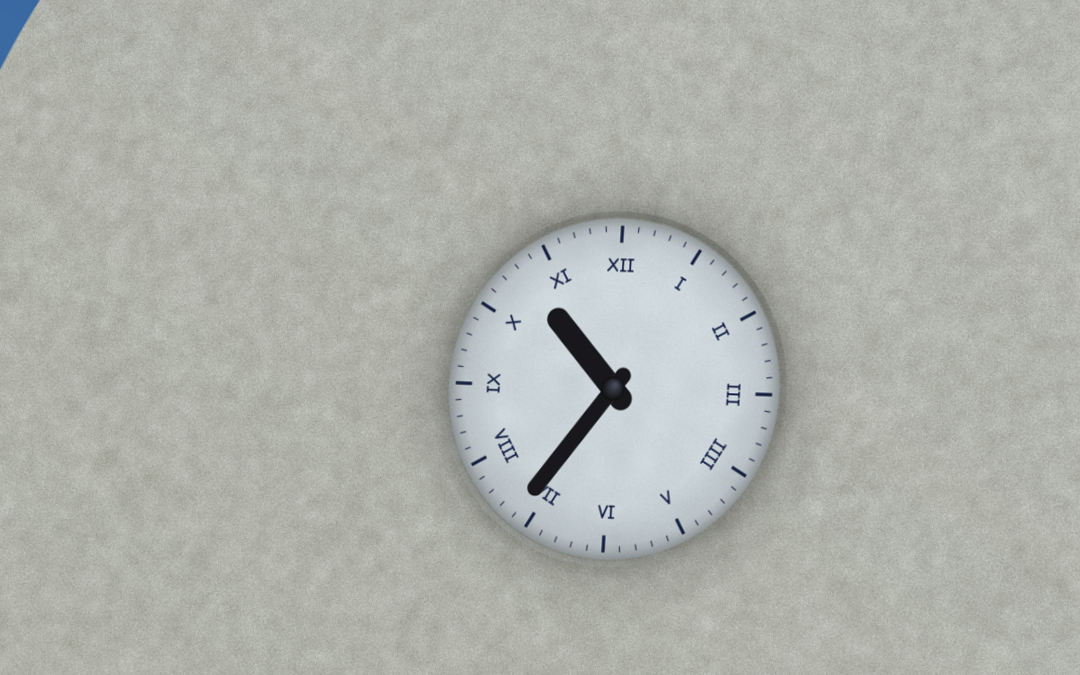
10:36
